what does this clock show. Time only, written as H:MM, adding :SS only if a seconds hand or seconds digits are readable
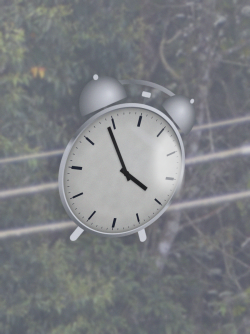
3:54
